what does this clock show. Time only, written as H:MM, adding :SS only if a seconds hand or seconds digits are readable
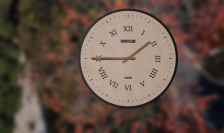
1:45
